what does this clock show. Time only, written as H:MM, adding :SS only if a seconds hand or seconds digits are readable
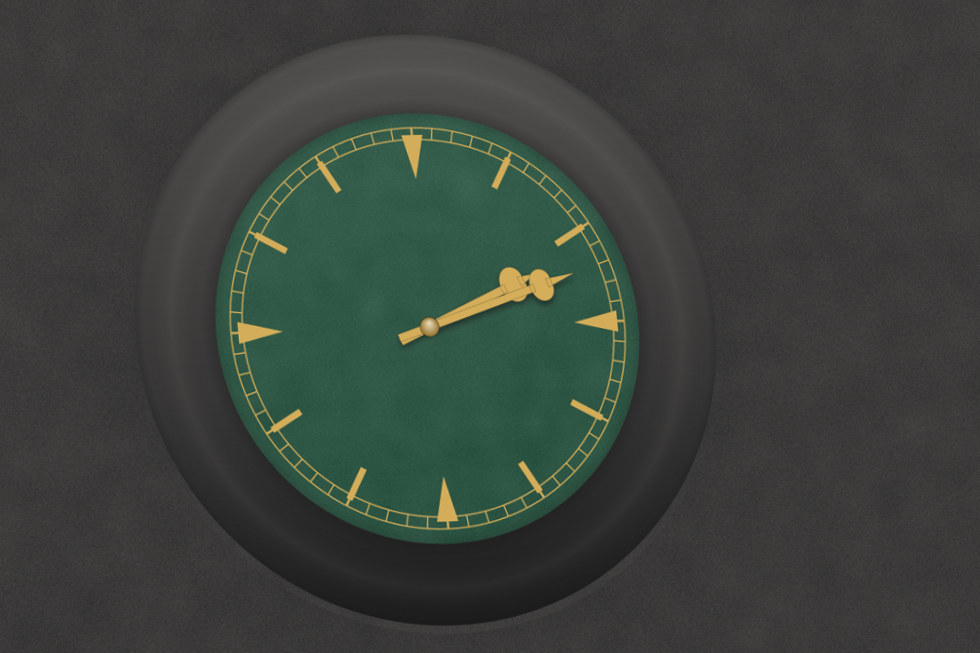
2:12
